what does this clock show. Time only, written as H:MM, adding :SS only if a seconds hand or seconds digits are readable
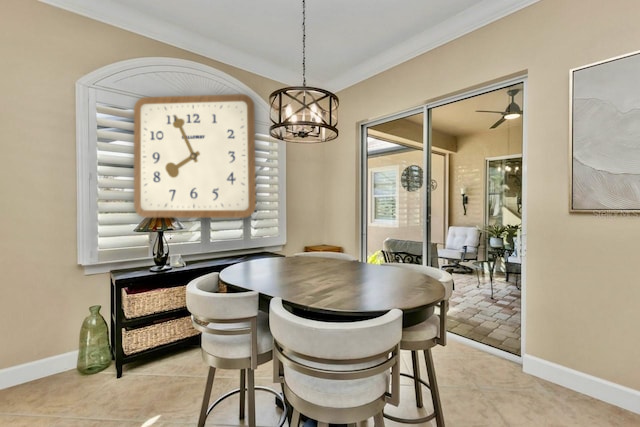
7:56
